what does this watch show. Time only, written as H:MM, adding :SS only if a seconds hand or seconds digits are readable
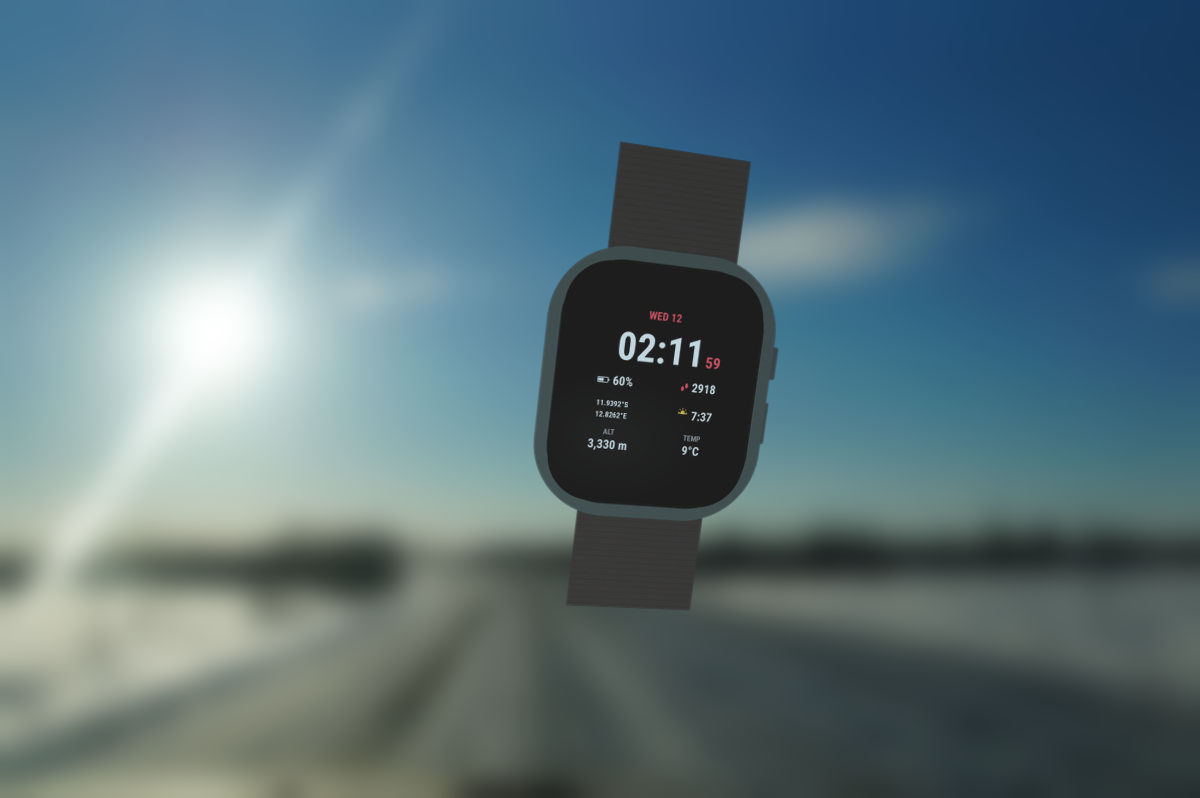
2:11:59
